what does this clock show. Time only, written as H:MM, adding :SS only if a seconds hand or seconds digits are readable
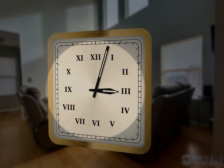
3:03
